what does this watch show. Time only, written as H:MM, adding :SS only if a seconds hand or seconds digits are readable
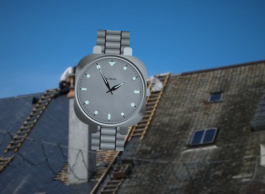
1:55
